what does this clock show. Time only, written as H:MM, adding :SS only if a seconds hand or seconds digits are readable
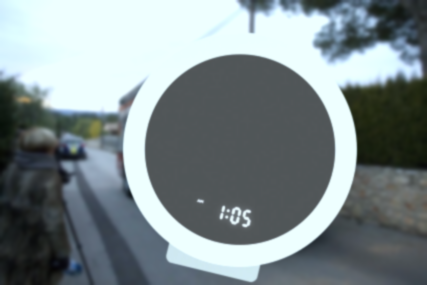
1:05
